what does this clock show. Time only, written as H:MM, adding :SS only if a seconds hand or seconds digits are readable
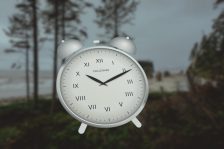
10:11
